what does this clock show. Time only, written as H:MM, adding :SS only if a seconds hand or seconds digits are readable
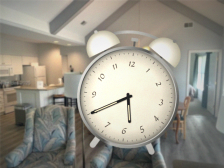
5:40
